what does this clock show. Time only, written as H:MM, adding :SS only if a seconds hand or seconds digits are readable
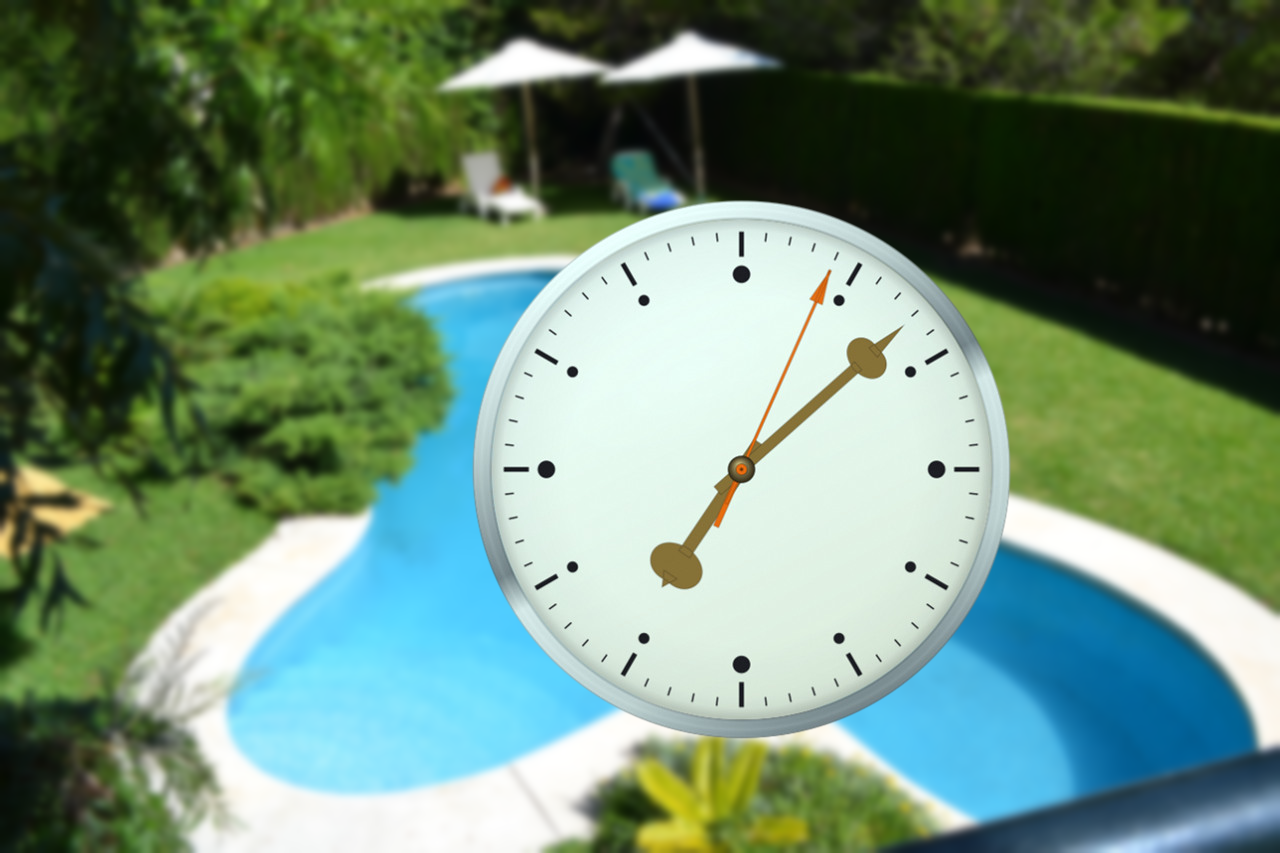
7:08:04
